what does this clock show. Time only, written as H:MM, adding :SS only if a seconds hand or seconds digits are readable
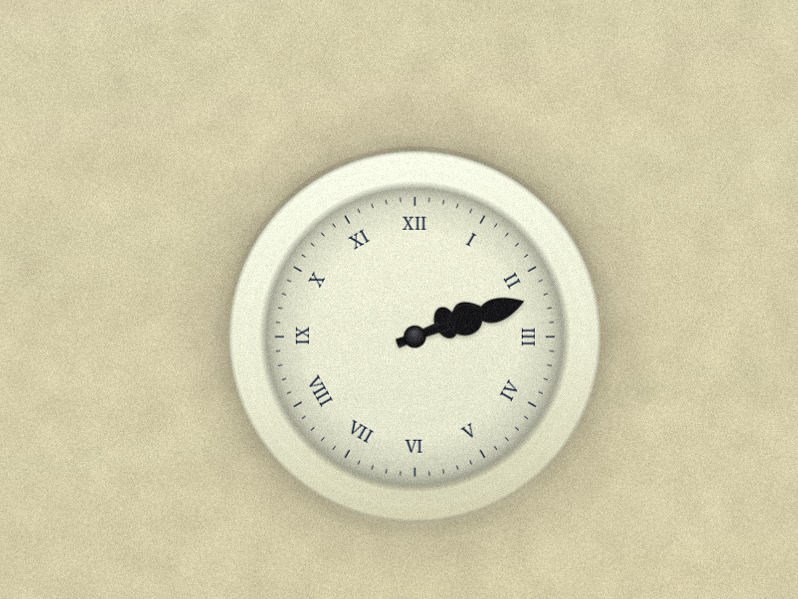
2:12
